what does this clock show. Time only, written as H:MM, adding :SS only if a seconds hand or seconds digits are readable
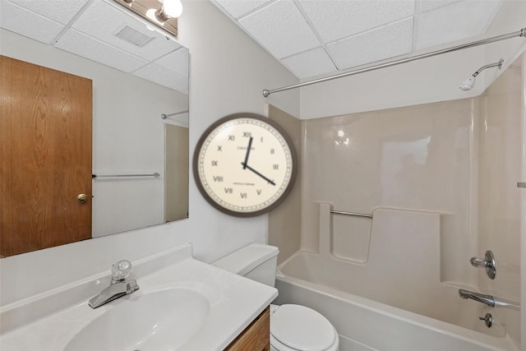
12:20
